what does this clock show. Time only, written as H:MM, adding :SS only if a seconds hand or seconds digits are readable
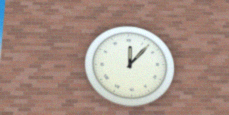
12:07
